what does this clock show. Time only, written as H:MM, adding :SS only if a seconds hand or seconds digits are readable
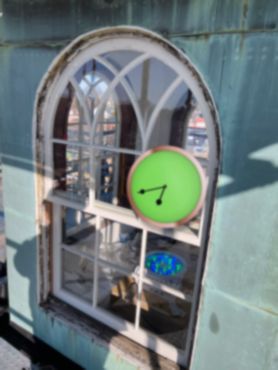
6:43
